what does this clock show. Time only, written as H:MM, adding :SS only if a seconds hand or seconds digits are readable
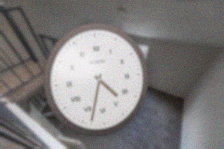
4:33
